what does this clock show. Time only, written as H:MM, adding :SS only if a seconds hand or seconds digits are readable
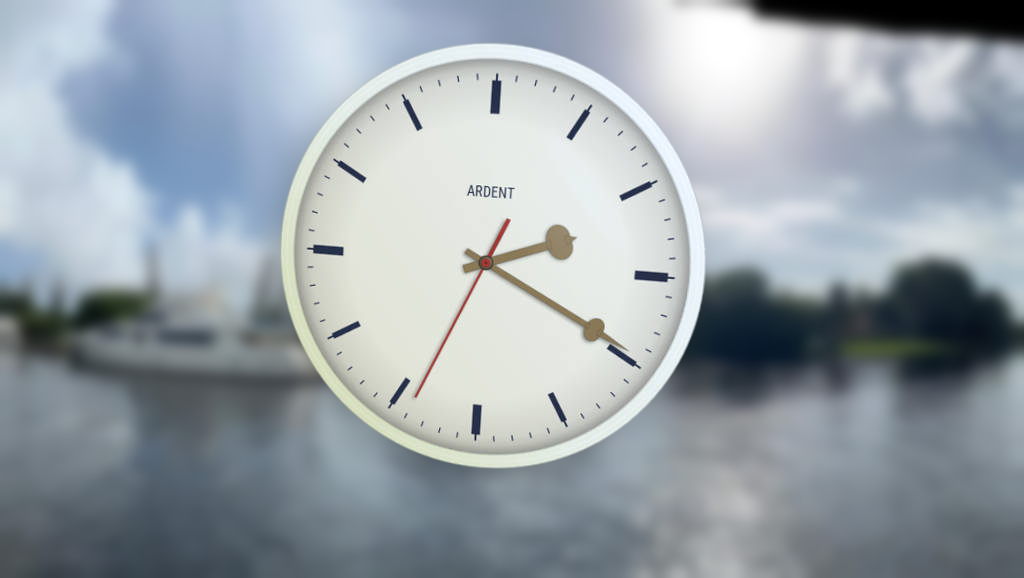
2:19:34
